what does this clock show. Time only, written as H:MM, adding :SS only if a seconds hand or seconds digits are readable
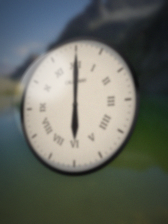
6:00
